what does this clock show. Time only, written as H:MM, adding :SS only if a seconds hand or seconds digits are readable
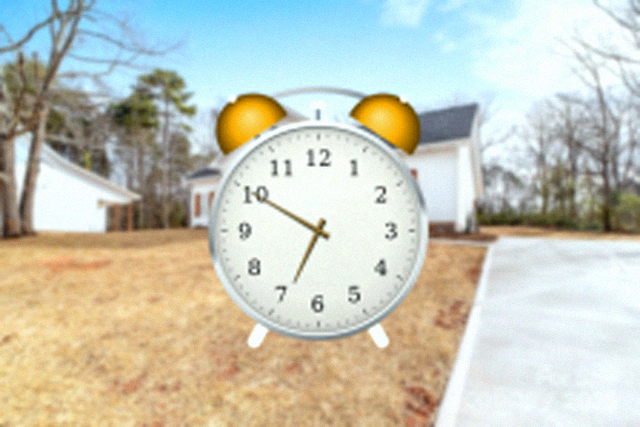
6:50
